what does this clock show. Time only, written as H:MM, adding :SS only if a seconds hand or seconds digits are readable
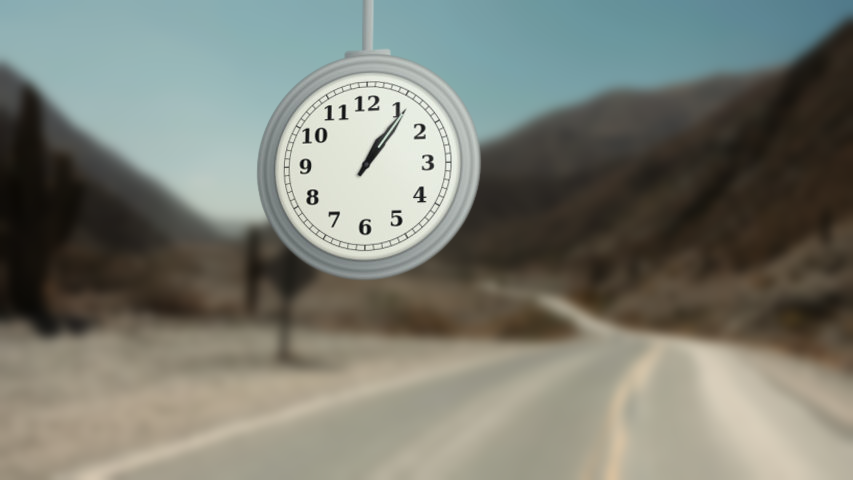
1:06
